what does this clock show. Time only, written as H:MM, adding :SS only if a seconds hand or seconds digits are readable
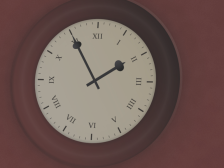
1:55
